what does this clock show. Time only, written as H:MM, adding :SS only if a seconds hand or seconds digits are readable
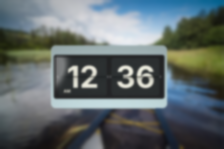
12:36
